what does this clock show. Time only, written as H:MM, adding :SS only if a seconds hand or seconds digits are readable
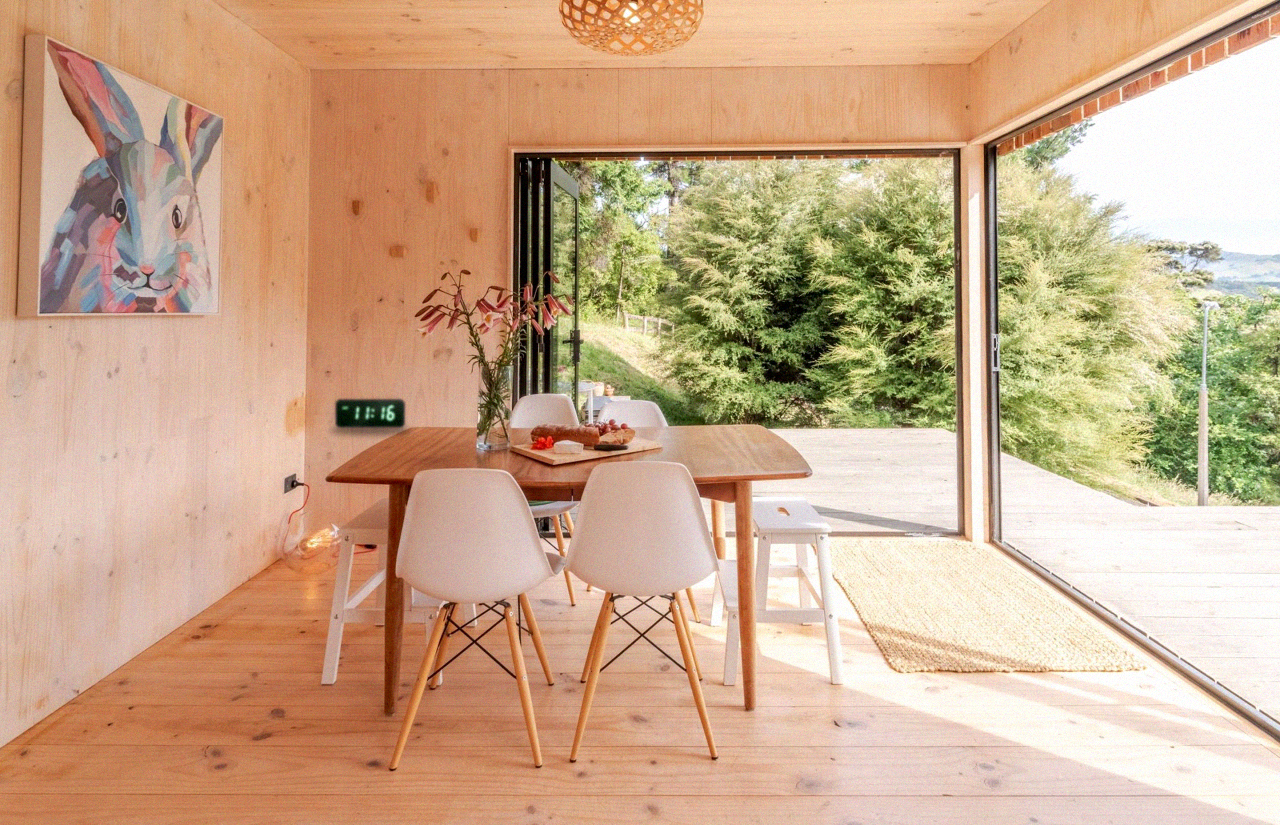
11:16
